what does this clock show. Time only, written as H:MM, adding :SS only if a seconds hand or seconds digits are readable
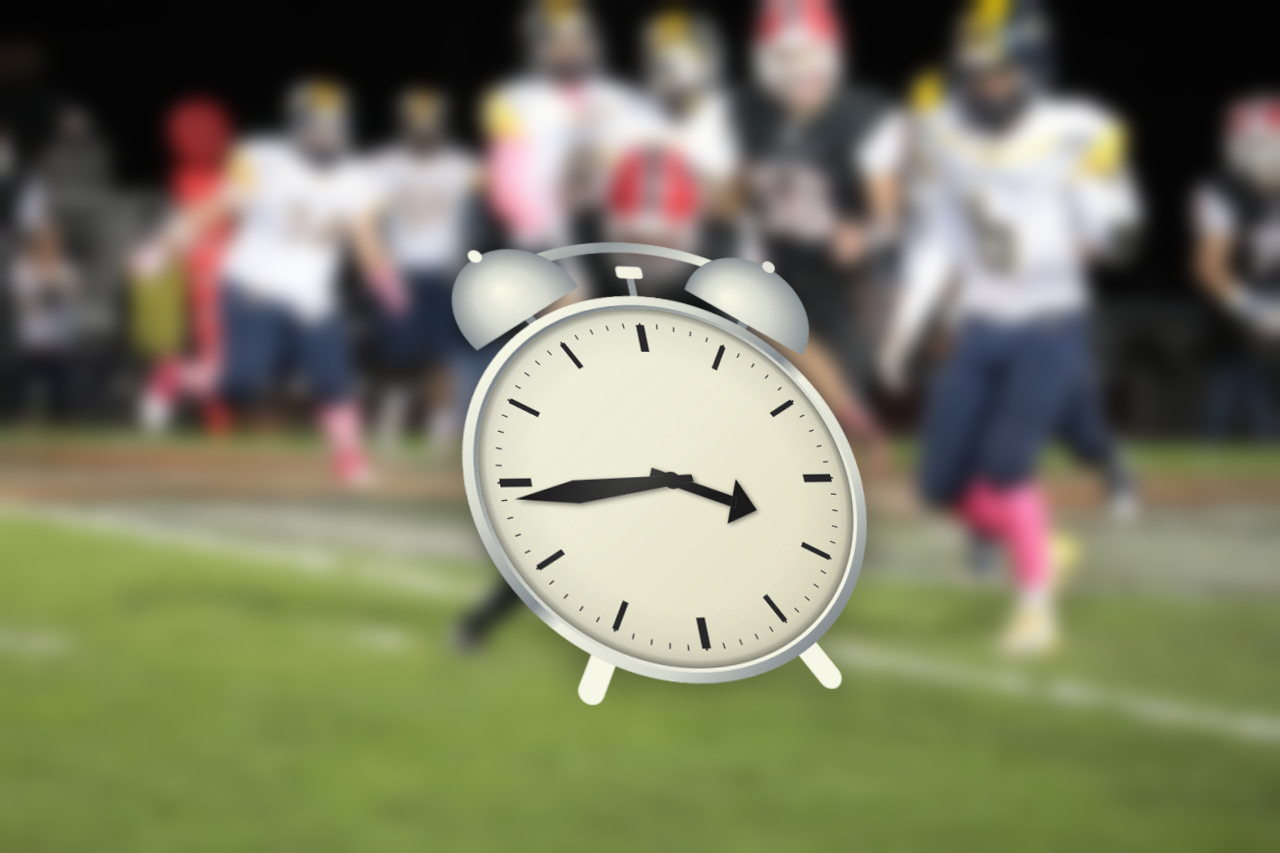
3:44
